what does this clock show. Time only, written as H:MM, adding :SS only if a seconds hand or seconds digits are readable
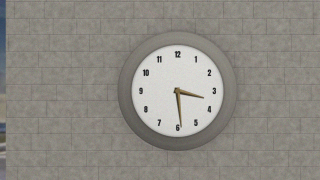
3:29
